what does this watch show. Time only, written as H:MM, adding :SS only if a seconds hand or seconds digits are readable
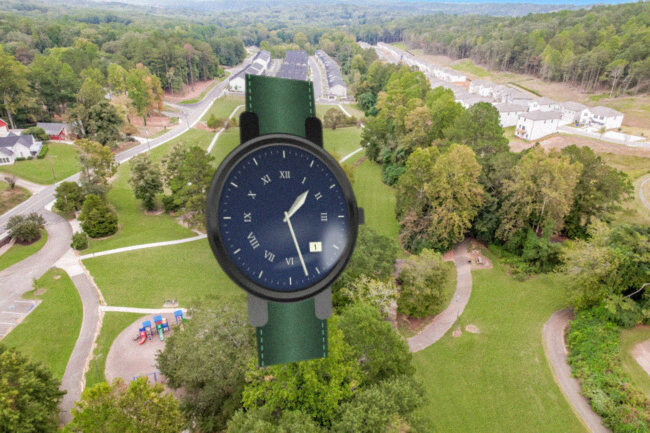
1:27
